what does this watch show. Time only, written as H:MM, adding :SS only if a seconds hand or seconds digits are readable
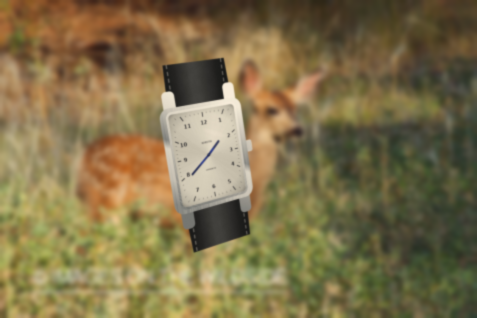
1:39
